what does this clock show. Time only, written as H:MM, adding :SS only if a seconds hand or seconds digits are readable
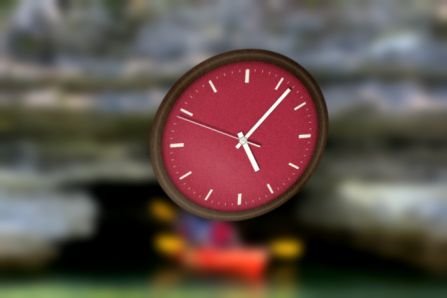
5:06:49
